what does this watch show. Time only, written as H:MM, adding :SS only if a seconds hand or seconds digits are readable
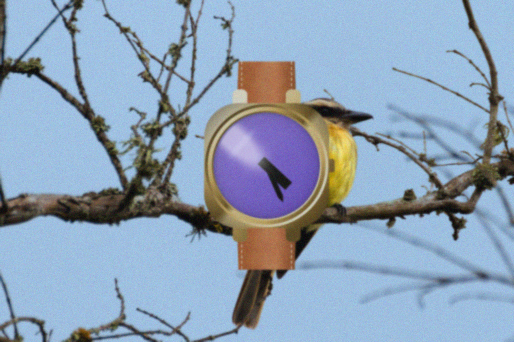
4:26
